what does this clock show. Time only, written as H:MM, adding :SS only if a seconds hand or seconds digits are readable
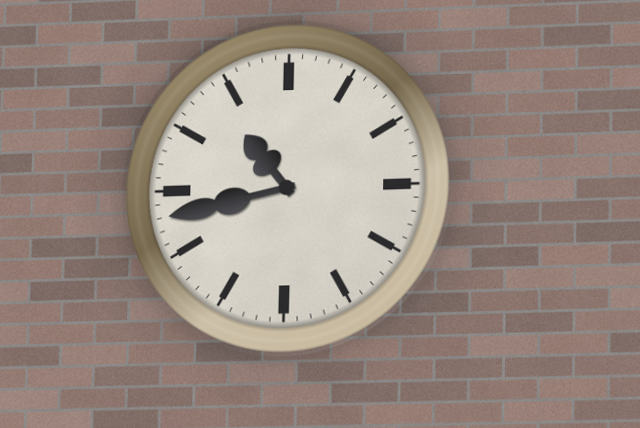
10:43
